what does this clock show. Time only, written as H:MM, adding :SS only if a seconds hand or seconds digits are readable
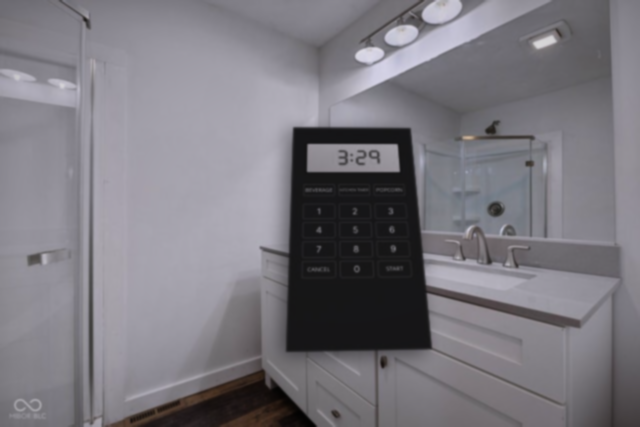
3:29
